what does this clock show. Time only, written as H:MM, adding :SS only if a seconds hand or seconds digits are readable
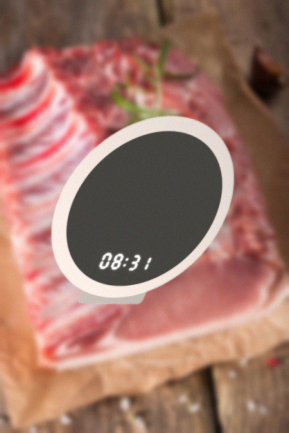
8:31
